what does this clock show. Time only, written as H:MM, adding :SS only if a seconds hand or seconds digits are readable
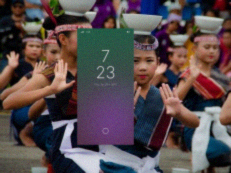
7:23
